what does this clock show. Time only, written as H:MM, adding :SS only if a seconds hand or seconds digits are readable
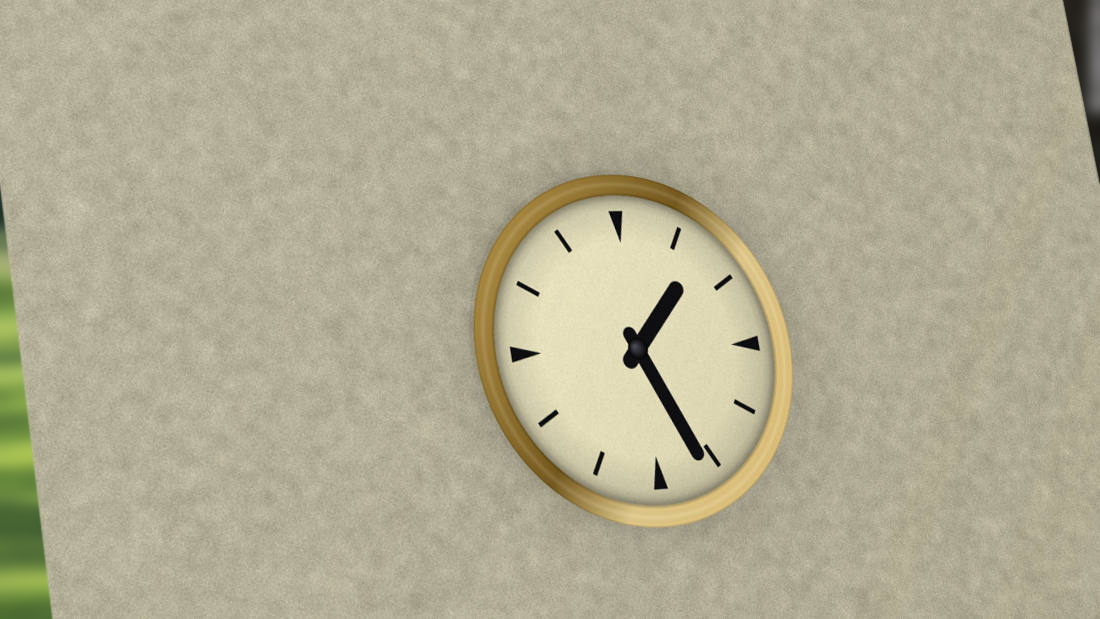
1:26
